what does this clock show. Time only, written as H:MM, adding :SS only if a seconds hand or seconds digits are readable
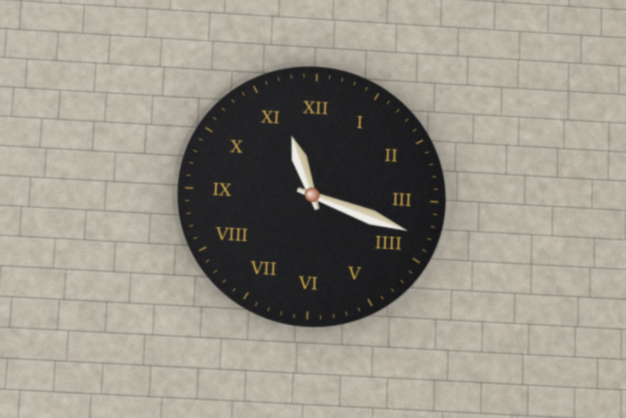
11:18
